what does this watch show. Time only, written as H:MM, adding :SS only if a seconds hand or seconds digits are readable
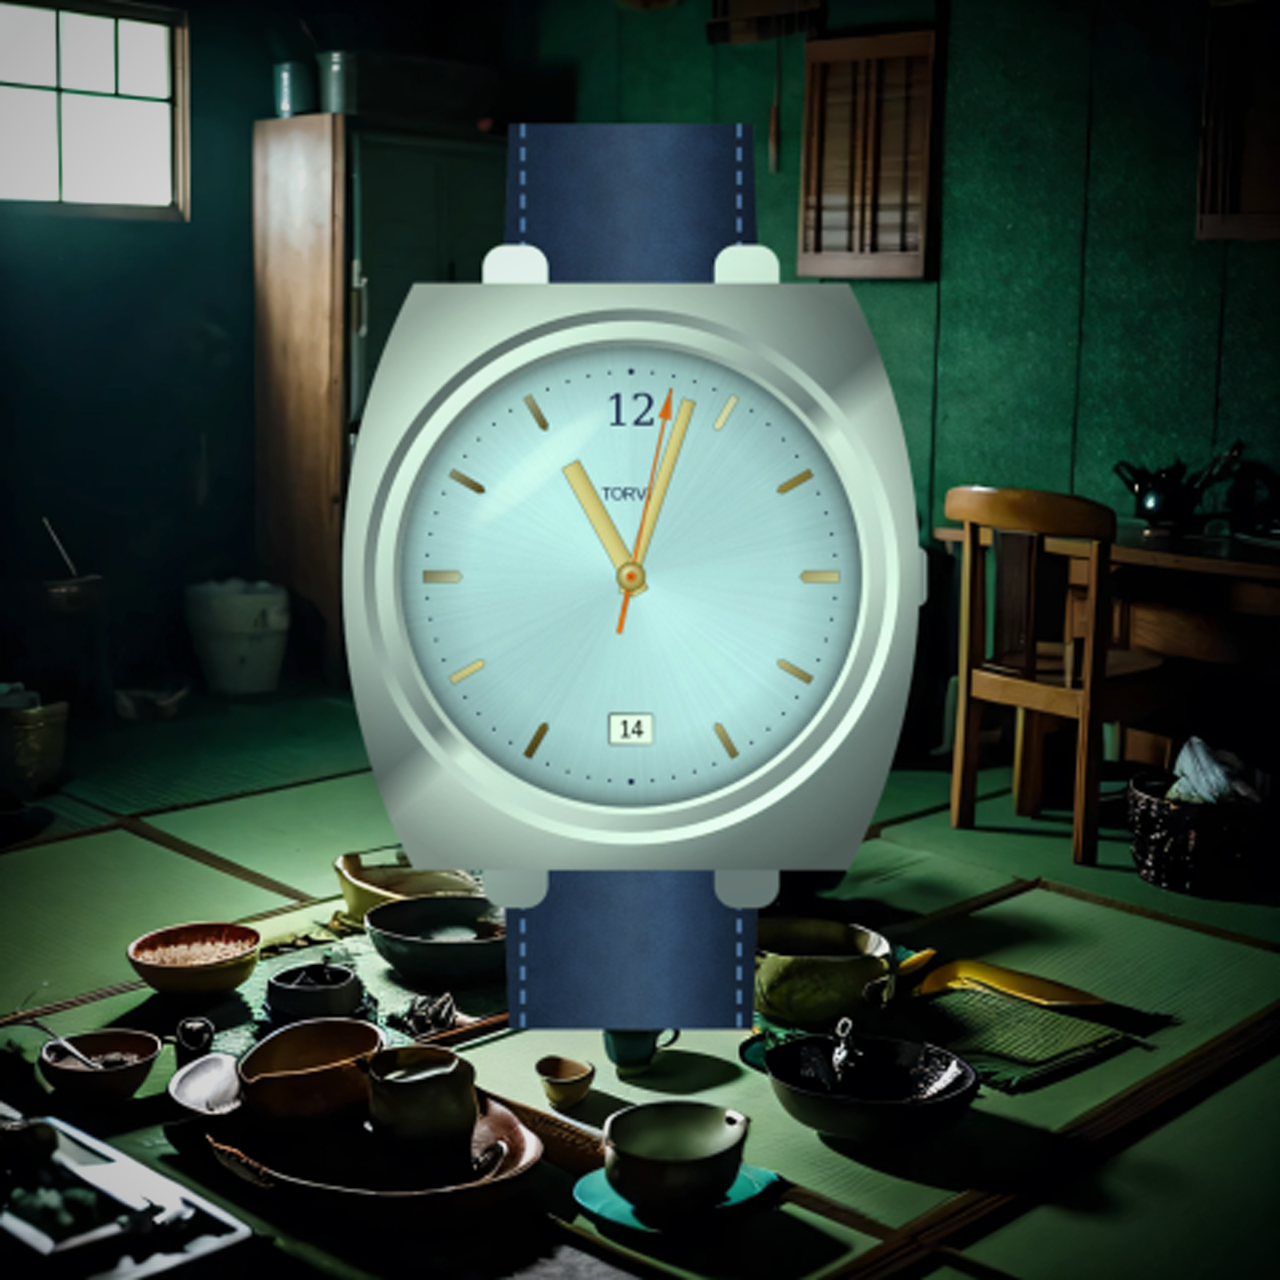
11:03:02
